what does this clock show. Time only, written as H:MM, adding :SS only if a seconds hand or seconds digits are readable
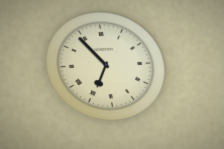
6:54
